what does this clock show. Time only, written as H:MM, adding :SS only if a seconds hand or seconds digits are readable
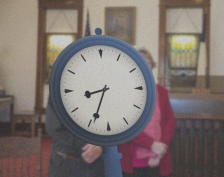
8:34
